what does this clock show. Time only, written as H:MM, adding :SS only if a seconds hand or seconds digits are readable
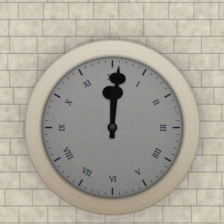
12:01
